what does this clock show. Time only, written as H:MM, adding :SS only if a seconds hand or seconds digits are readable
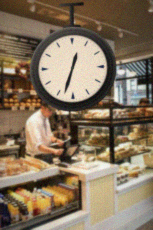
12:33
